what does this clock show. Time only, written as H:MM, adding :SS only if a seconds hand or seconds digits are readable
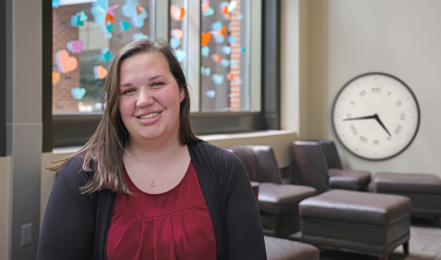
4:44
